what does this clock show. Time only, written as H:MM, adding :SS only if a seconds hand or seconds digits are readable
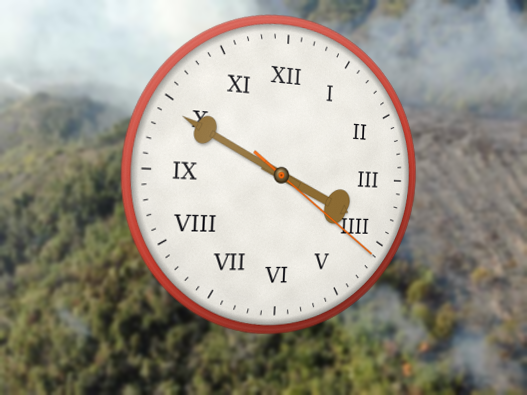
3:49:21
